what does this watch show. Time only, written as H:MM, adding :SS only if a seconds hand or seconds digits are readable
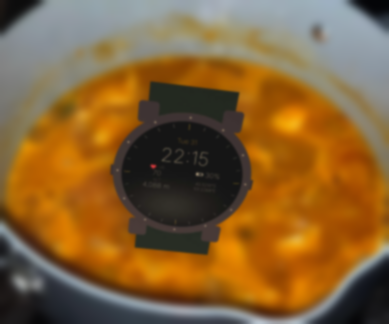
22:15
